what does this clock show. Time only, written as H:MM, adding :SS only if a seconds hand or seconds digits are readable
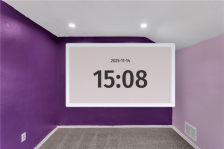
15:08
